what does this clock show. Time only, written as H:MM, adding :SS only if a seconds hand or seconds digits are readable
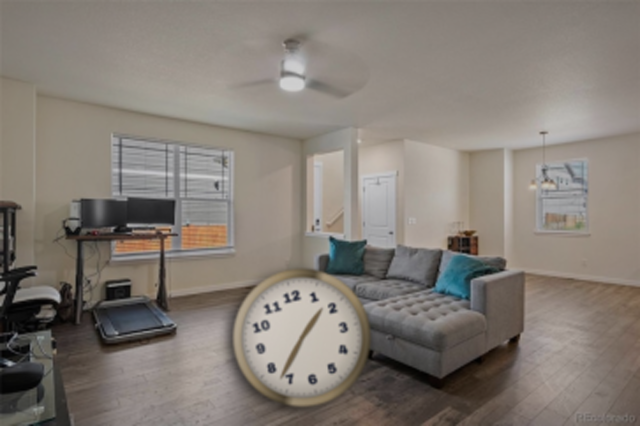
1:37
